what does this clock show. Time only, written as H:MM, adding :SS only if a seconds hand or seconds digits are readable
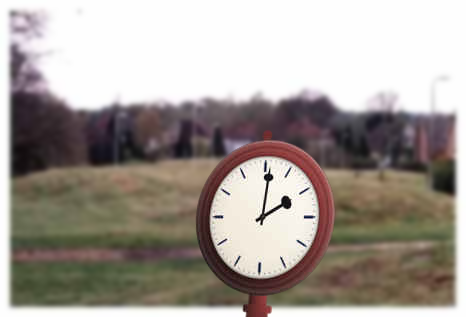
2:01
